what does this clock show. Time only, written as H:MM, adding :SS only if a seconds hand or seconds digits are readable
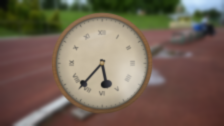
5:37
